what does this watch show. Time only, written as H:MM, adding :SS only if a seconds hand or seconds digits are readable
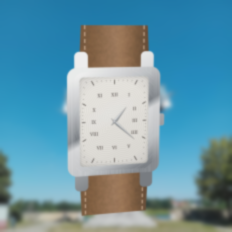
1:22
